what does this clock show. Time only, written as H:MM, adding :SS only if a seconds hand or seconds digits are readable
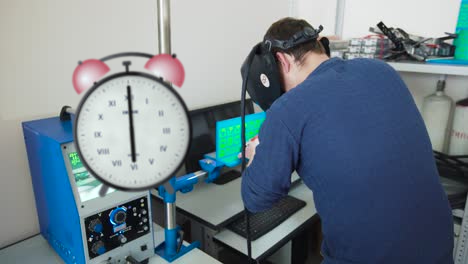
6:00
